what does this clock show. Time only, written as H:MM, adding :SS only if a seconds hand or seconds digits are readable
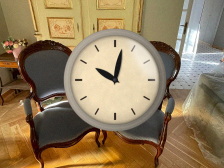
10:02
